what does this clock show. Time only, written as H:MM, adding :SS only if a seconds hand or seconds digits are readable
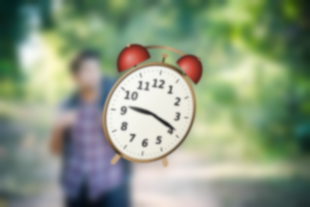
9:19
